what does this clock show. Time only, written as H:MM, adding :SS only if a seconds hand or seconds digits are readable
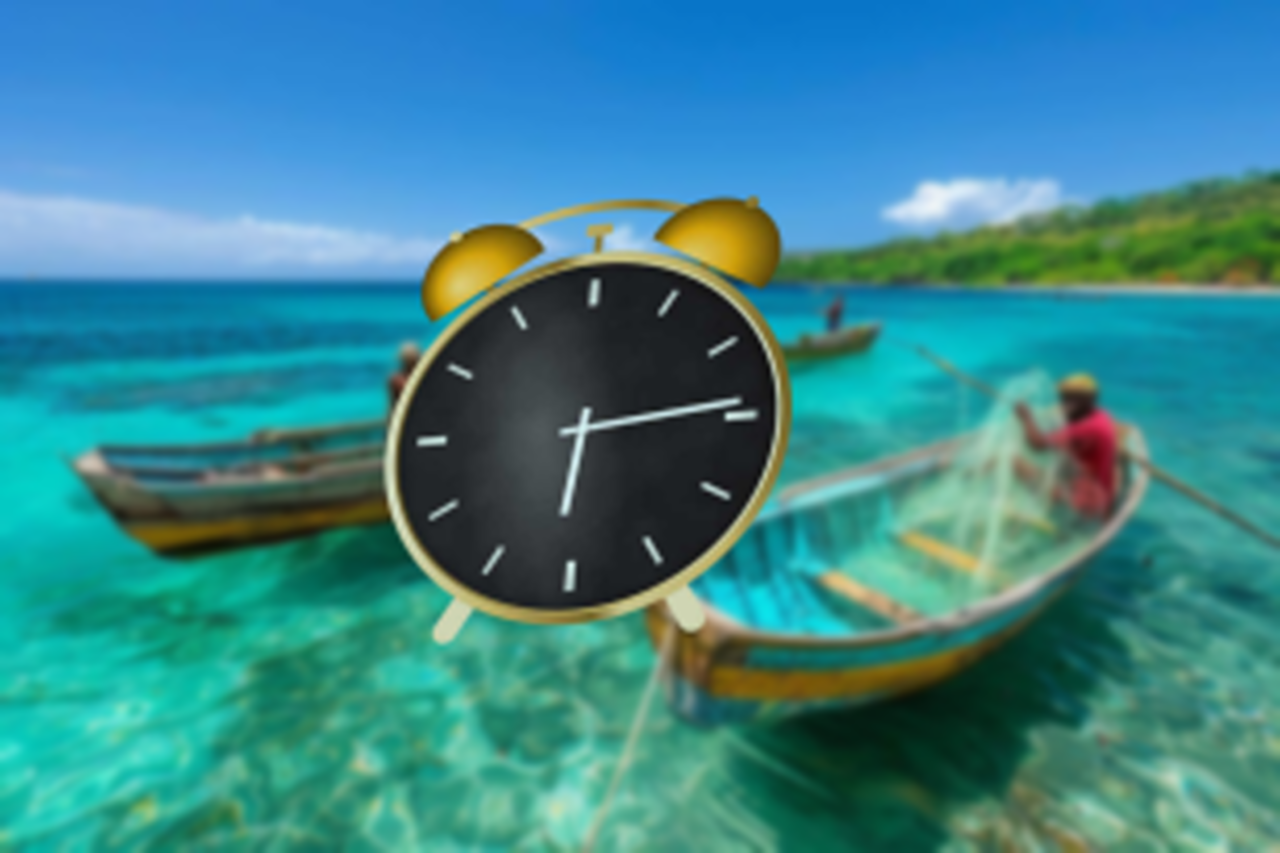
6:14
